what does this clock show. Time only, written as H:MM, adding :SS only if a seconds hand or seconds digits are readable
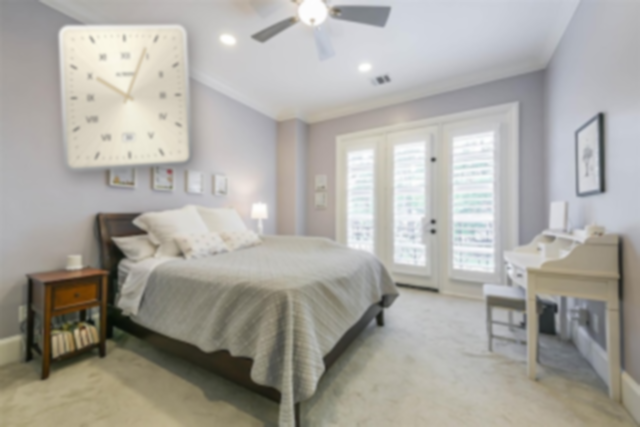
10:04
